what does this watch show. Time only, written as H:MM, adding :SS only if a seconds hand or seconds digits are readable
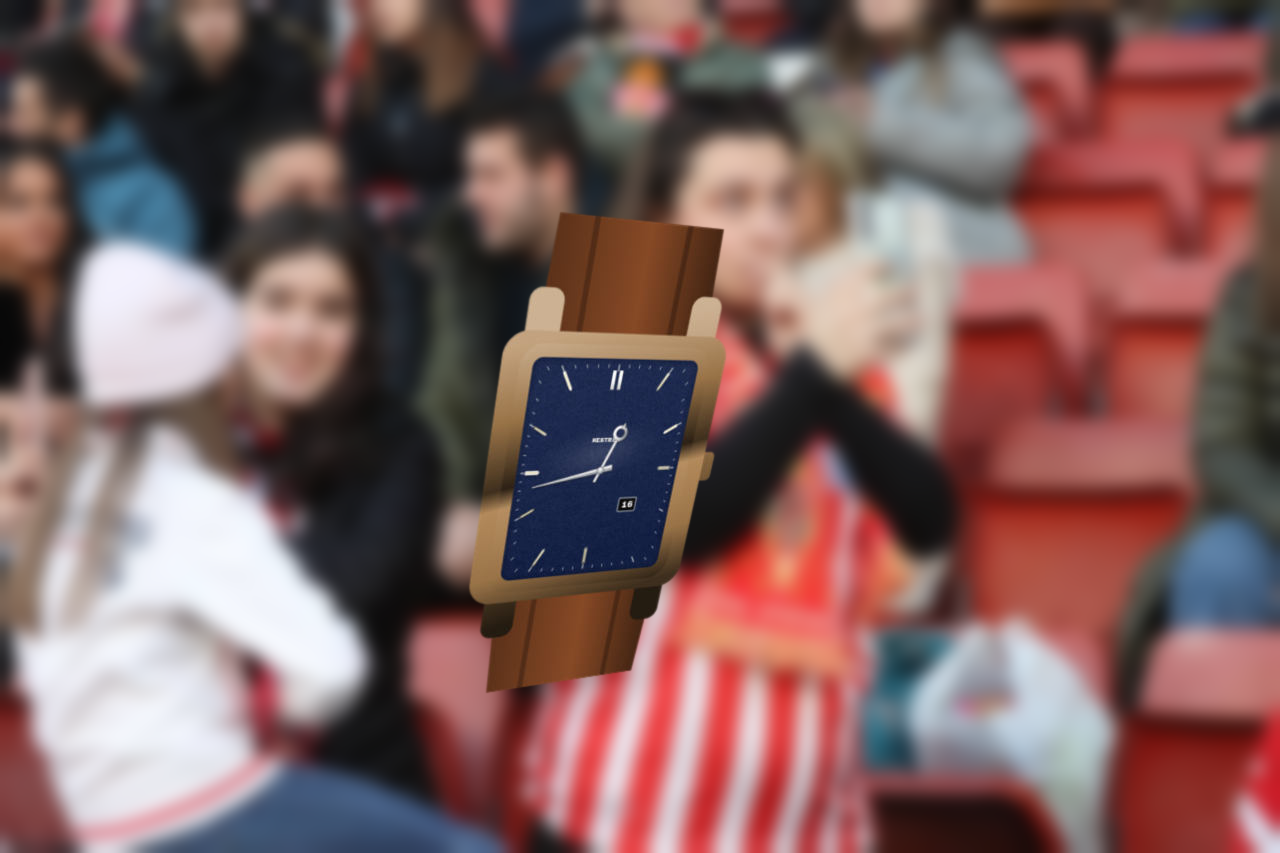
12:43
